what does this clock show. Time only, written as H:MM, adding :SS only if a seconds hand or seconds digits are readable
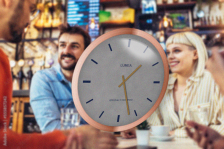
1:27
